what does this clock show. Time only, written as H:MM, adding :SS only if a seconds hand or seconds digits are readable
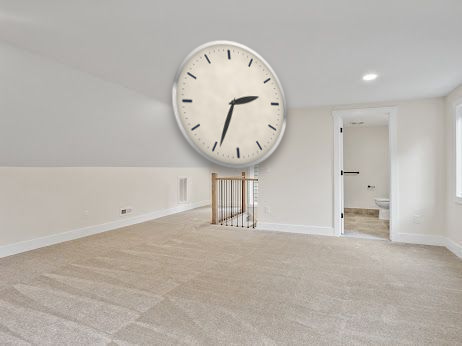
2:34
